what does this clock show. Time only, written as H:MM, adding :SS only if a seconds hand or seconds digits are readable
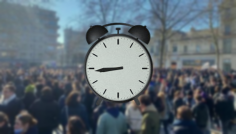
8:44
